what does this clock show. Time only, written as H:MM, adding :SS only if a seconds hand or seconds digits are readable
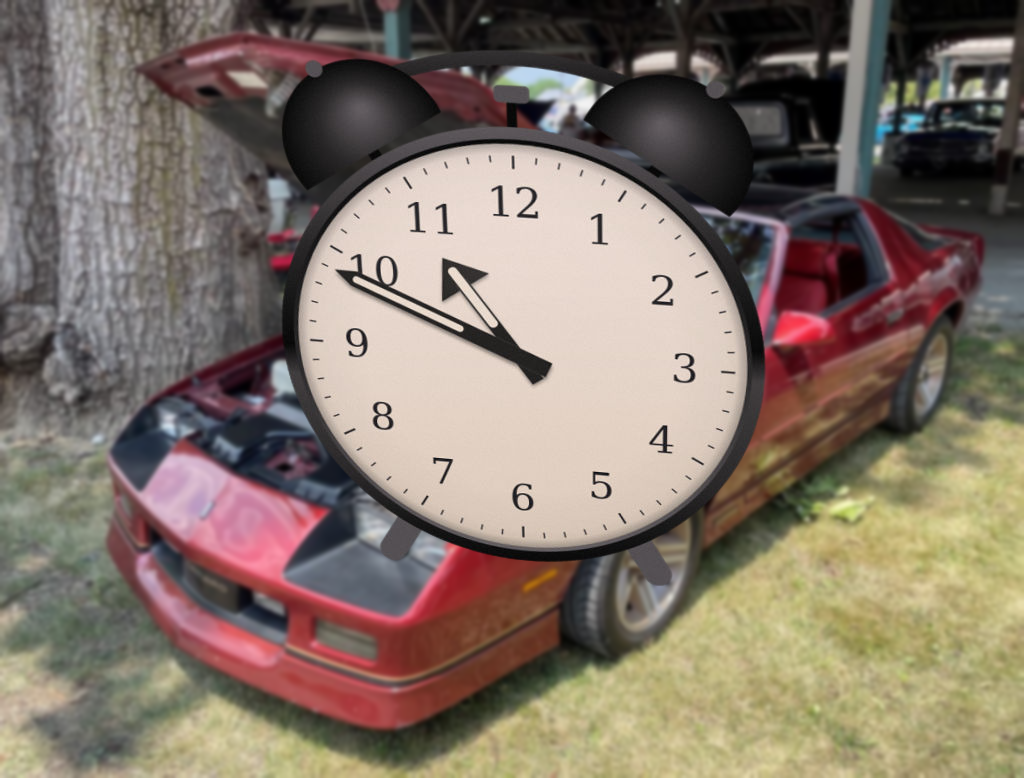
10:49
